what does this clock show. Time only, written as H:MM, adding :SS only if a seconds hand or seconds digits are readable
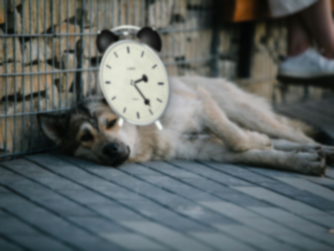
2:24
